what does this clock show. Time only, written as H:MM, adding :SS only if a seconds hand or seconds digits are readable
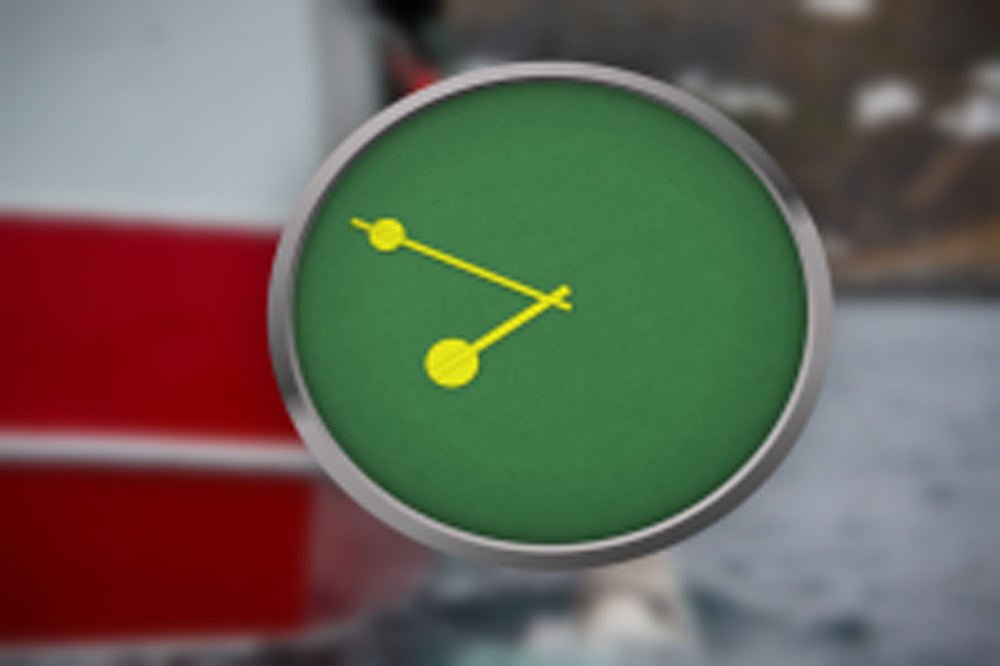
7:49
